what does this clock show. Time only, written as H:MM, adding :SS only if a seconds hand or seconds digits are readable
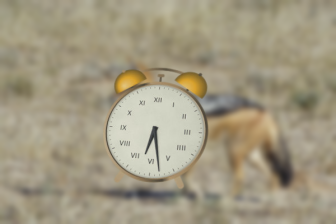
6:28
